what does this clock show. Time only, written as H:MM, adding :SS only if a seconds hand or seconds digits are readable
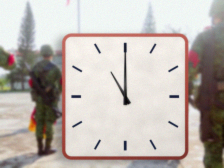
11:00
